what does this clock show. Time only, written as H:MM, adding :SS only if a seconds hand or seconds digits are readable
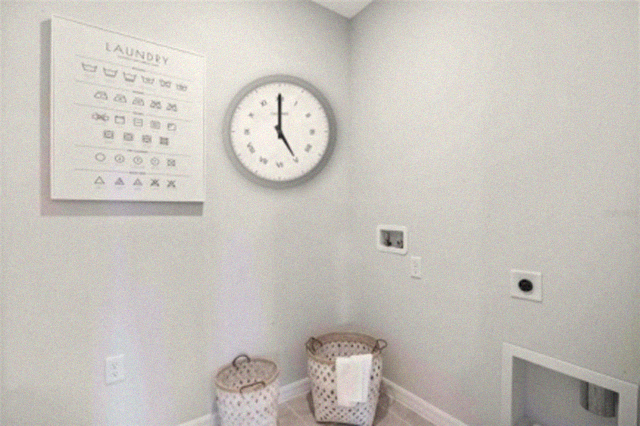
5:00
